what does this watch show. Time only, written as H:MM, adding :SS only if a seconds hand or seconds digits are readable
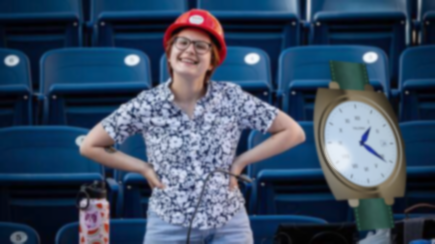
1:21
